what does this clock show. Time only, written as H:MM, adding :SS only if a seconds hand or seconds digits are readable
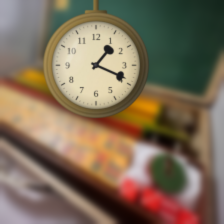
1:19
